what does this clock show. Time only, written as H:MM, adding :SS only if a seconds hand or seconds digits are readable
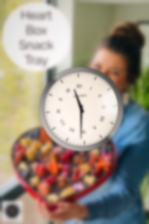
11:31
